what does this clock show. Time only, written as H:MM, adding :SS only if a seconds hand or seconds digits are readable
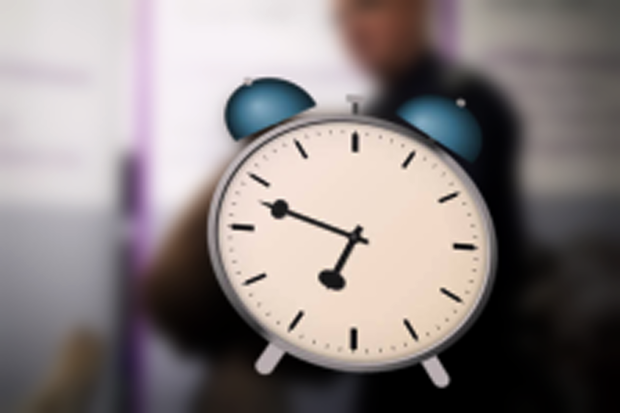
6:48
